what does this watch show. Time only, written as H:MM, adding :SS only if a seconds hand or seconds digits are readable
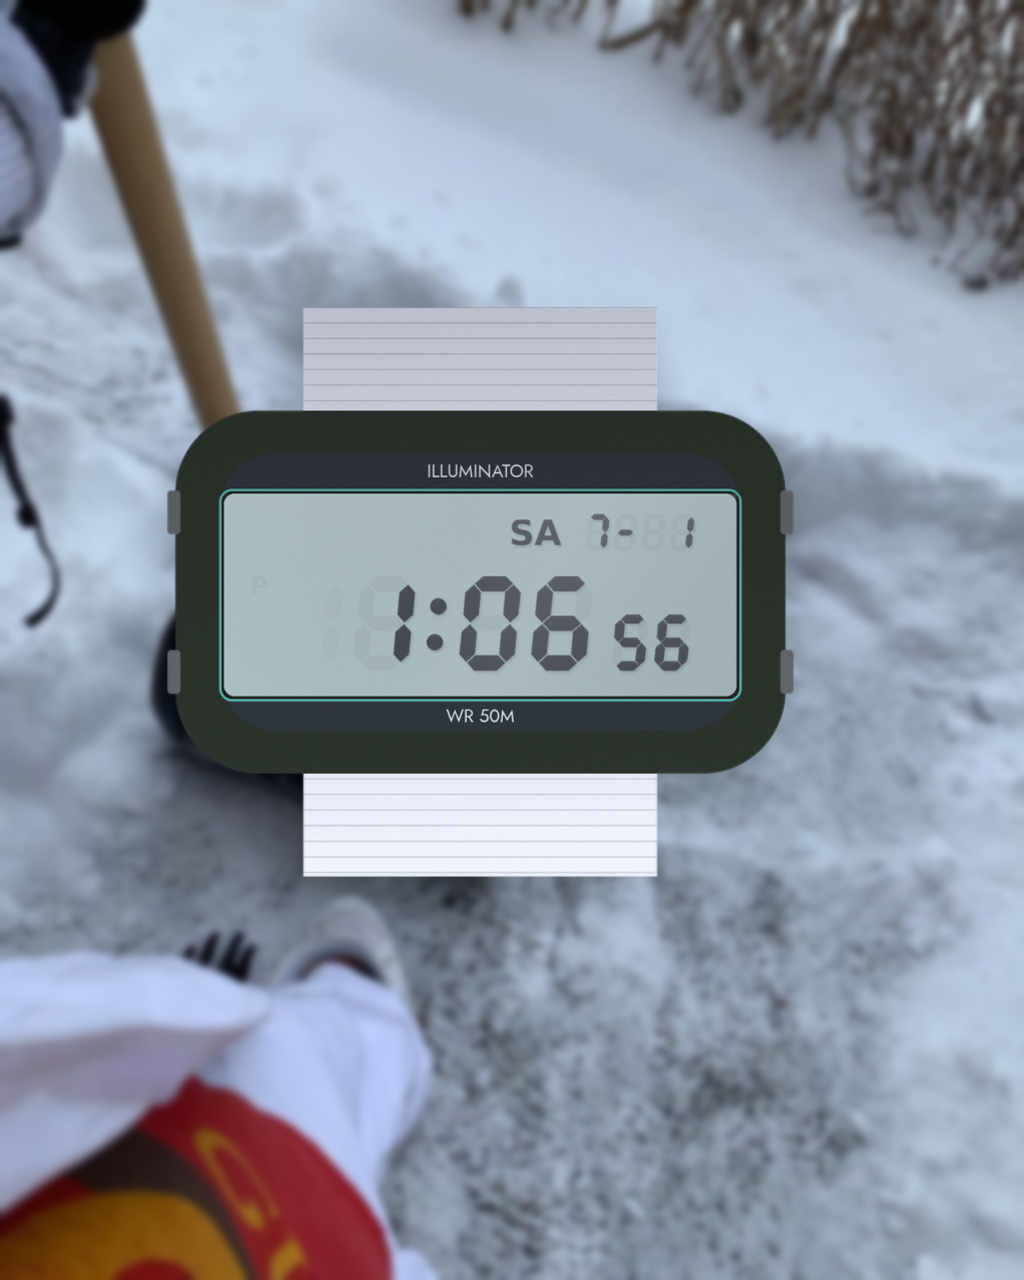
1:06:56
